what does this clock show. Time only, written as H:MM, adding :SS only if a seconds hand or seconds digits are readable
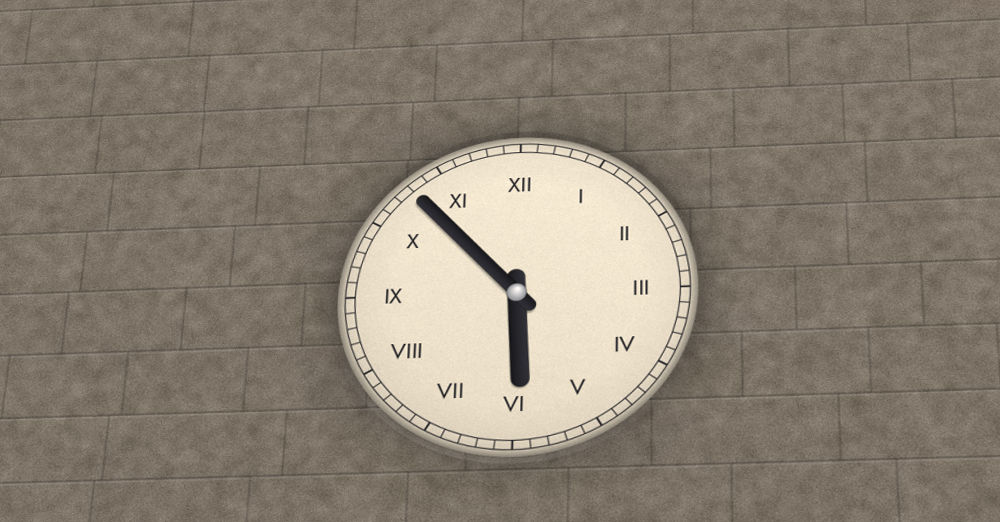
5:53
